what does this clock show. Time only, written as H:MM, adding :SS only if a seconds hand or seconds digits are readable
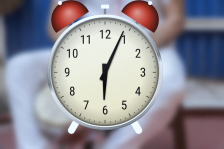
6:04
